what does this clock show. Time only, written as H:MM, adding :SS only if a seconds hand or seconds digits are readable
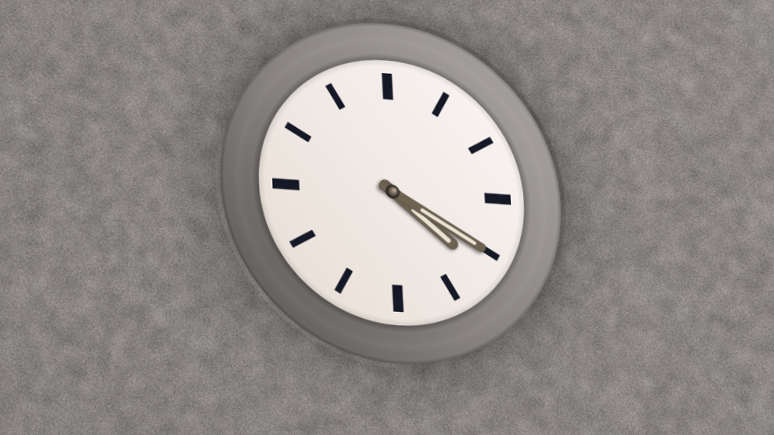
4:20
